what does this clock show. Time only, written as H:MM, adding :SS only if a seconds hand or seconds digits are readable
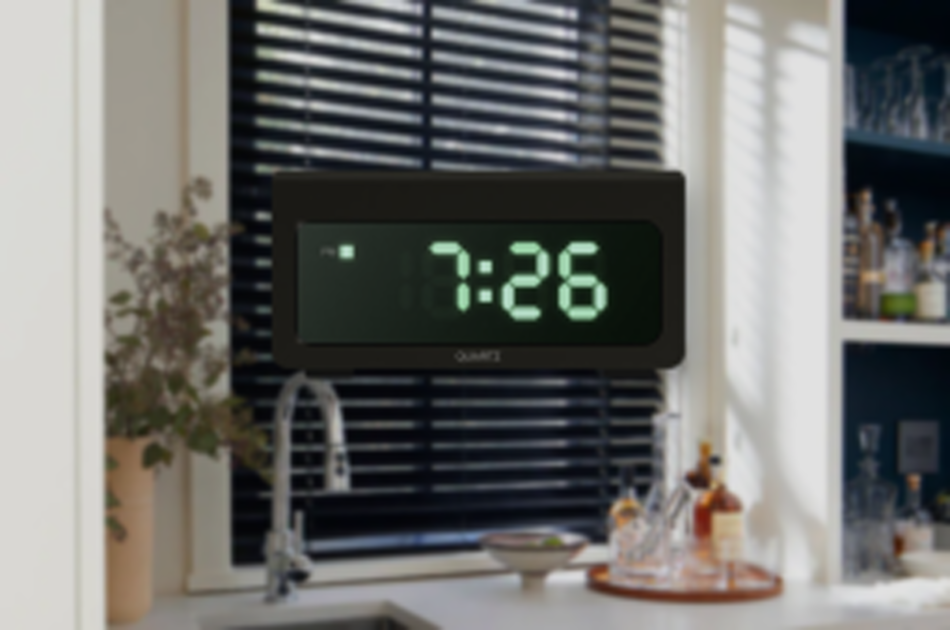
7:26
